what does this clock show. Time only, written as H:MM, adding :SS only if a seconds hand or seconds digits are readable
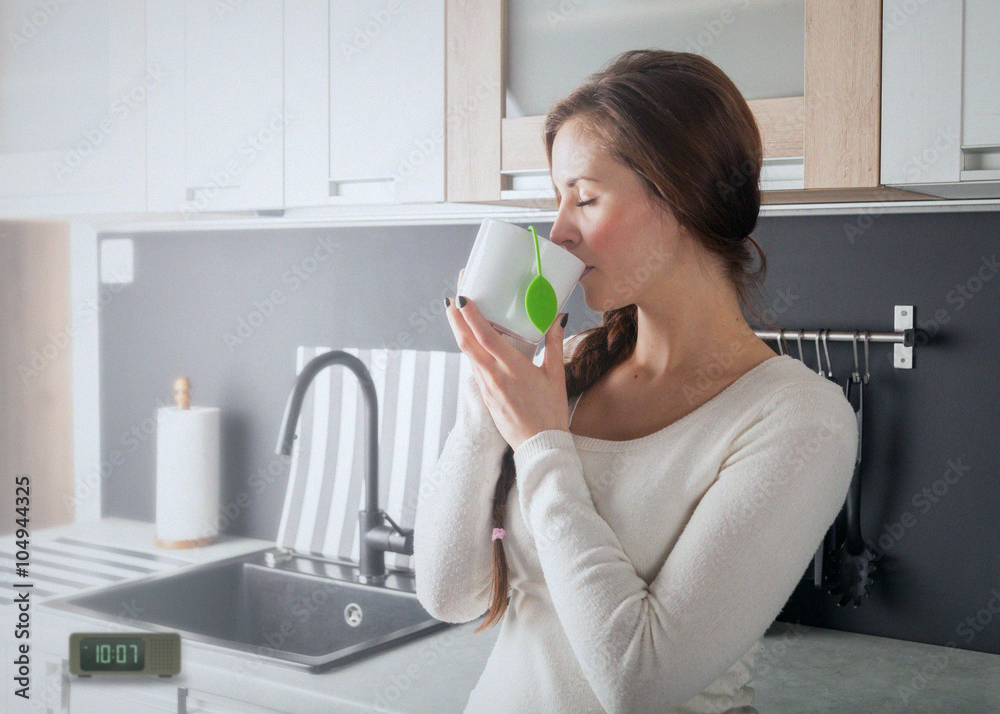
10:07
